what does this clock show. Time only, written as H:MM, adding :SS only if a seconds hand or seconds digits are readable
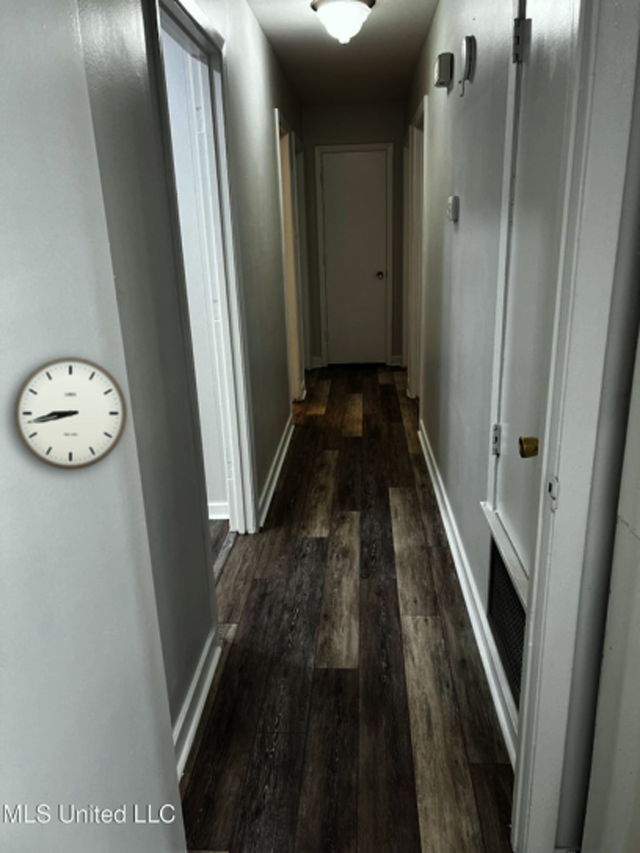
8:43
